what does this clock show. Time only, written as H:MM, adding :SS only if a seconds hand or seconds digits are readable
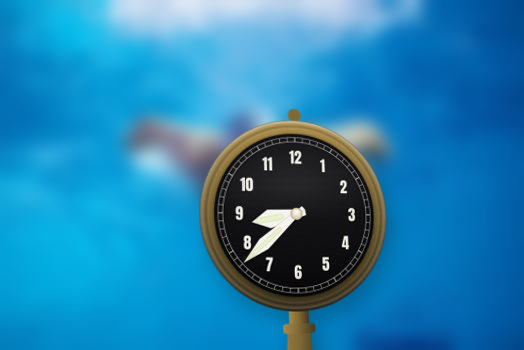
8:38
